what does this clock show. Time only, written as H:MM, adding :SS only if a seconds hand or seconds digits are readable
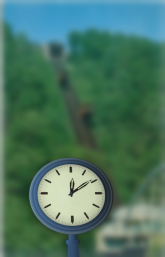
12:09
